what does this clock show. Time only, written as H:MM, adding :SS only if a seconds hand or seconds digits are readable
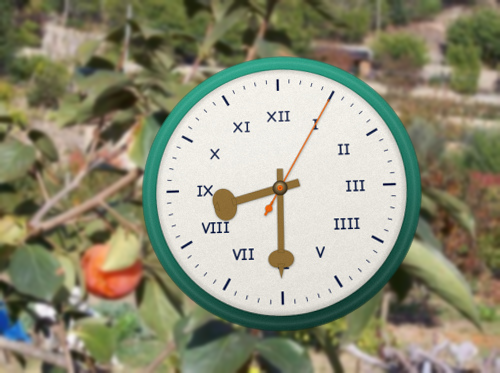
8:30:05
